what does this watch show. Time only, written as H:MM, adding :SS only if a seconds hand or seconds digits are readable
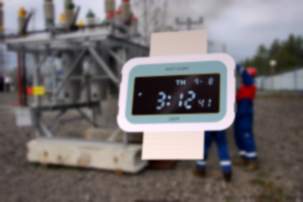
3:12
